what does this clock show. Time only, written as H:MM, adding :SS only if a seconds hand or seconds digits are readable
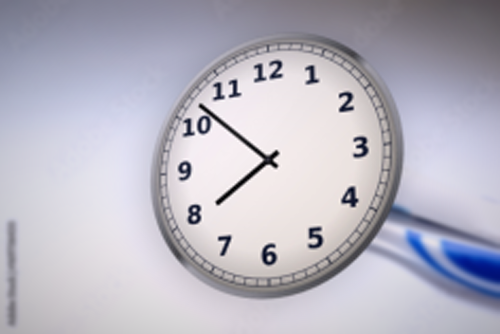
7:52
